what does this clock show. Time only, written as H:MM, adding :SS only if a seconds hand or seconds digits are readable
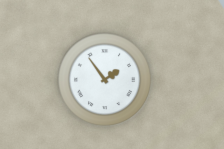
1:54
